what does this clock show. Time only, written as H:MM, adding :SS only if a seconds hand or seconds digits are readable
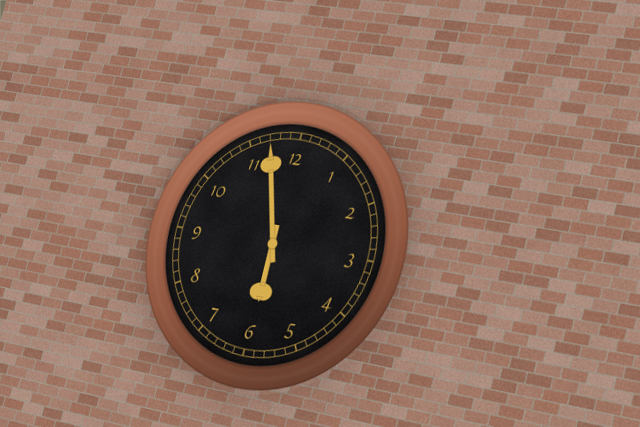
5:57
